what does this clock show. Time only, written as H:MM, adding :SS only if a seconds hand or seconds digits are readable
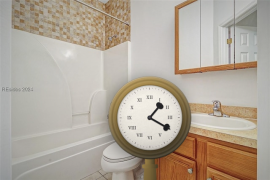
1:20
